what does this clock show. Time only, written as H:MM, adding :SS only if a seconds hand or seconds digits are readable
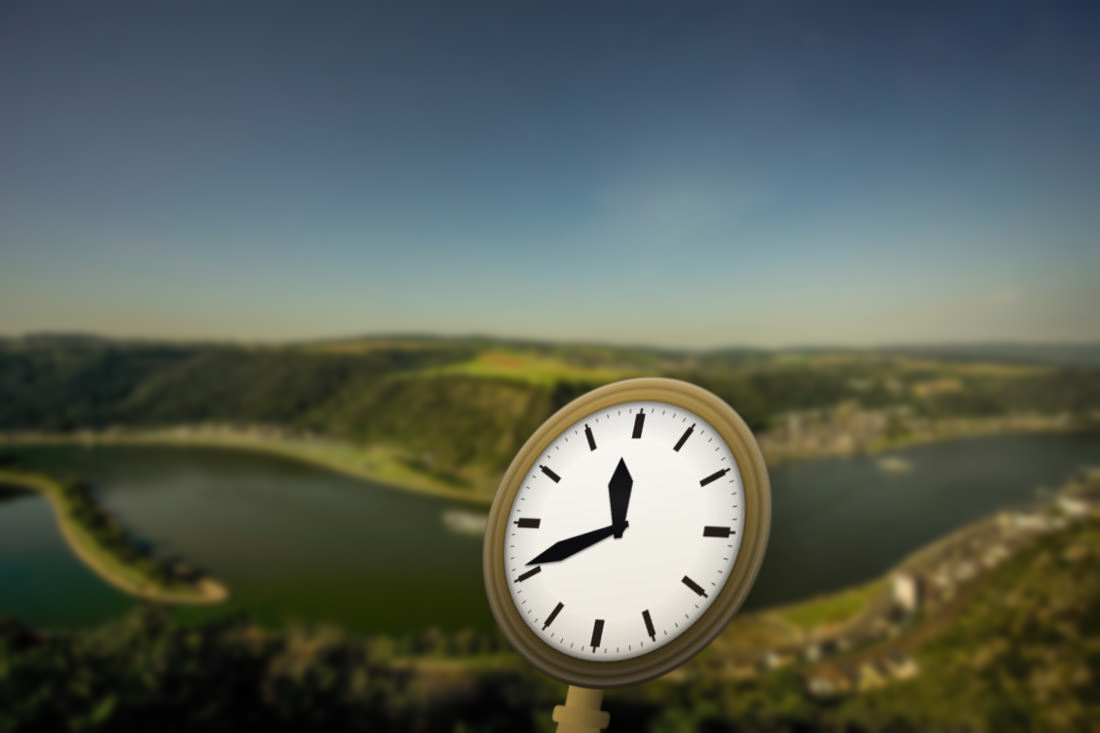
11:41
